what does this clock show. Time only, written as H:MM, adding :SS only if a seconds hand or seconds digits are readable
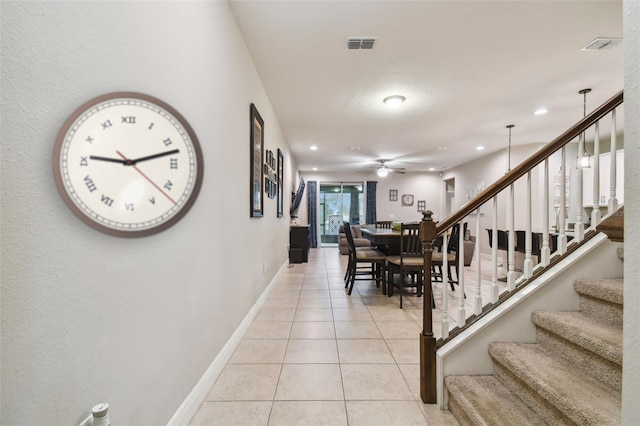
9:12:22
